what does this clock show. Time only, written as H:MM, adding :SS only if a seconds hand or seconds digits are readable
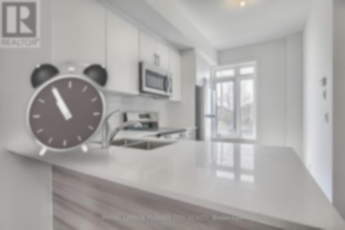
10:55
